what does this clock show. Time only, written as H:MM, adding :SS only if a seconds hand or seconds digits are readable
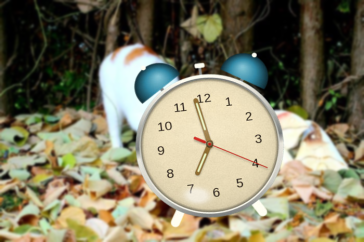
6:58:20
